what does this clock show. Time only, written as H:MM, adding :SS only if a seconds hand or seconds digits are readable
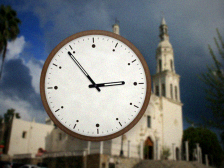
2:54
